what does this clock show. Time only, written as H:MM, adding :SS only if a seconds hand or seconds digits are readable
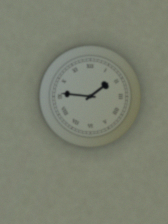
1:46
